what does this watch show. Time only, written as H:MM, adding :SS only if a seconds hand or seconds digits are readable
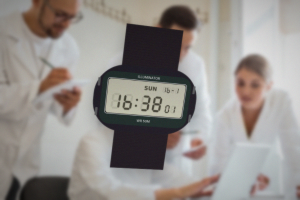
16:38
